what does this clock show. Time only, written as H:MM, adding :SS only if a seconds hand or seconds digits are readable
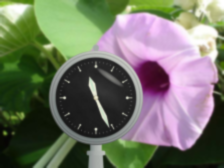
11:26
